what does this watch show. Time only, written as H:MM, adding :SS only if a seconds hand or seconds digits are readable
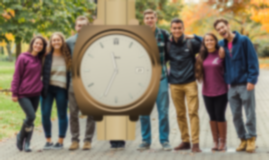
11:34
